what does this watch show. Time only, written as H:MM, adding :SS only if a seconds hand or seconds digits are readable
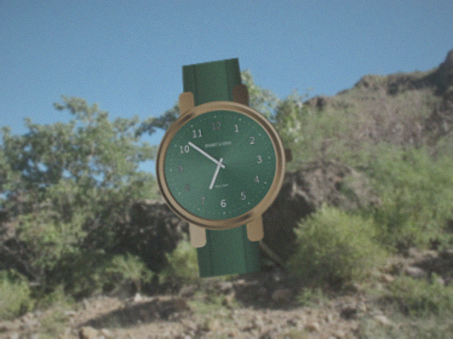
6:52
